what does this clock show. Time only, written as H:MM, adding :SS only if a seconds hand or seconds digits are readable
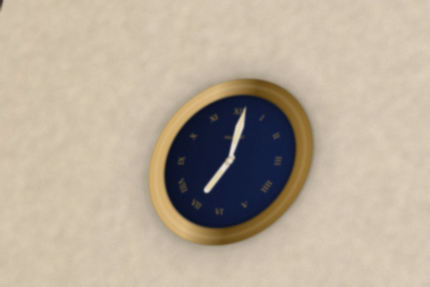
7:01
